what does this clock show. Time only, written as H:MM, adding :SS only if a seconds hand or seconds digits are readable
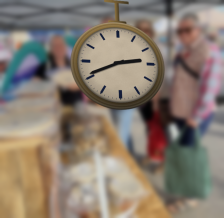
2:41
